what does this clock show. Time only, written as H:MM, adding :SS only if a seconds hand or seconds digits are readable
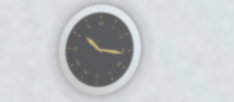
10:16
